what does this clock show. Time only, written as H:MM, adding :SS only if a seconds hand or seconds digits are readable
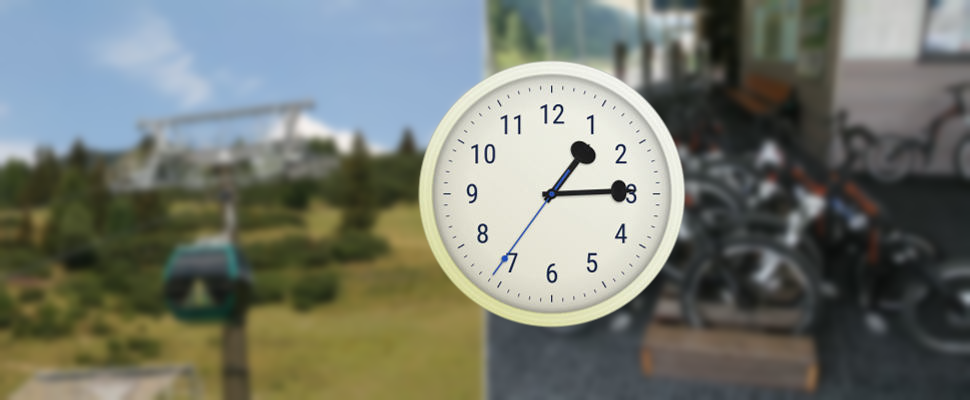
1:14:36
